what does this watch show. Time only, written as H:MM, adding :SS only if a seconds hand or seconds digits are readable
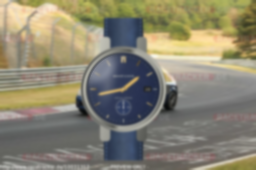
1:43
